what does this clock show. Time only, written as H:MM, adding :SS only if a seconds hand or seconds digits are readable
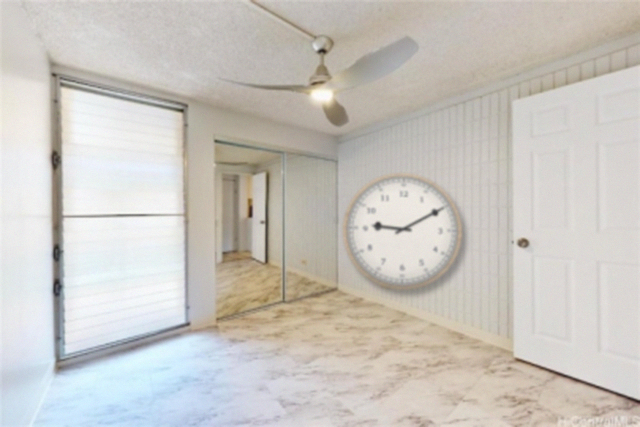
9:10
